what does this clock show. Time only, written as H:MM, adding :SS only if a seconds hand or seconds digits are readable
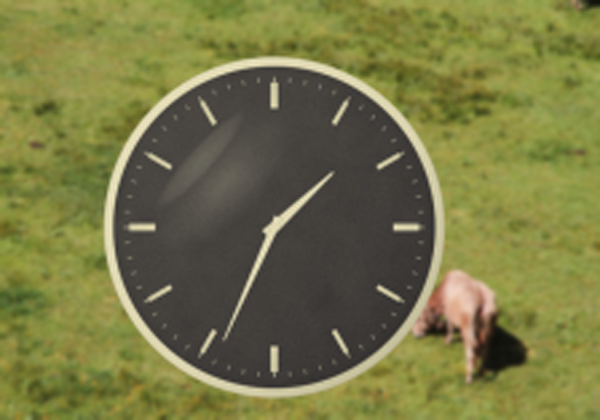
1:34
